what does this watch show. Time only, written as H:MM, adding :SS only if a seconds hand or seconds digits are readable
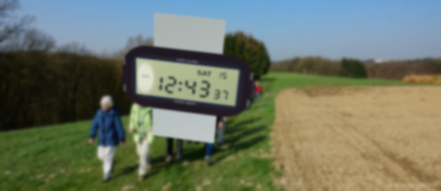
12:43
